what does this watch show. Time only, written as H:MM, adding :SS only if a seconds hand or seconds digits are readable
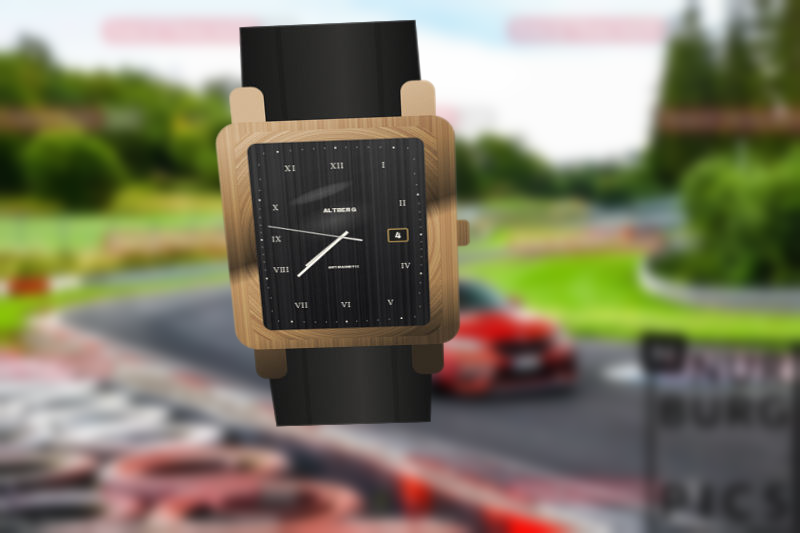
7:37:47
